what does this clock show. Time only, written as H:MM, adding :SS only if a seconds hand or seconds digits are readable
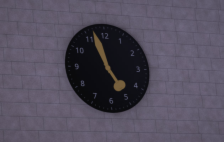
4:57
